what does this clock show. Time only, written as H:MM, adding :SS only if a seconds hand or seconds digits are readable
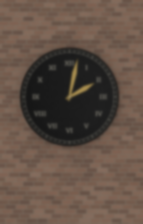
2:02
